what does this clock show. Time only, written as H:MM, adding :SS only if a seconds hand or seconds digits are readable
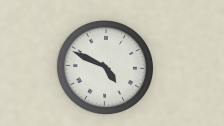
4:49
